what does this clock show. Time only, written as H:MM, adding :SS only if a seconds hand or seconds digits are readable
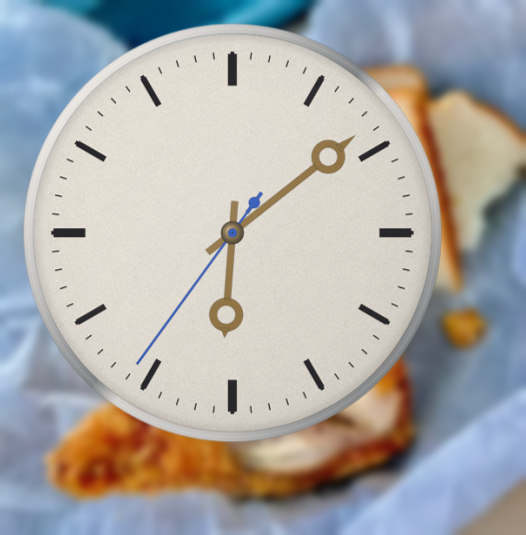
6:08:36
